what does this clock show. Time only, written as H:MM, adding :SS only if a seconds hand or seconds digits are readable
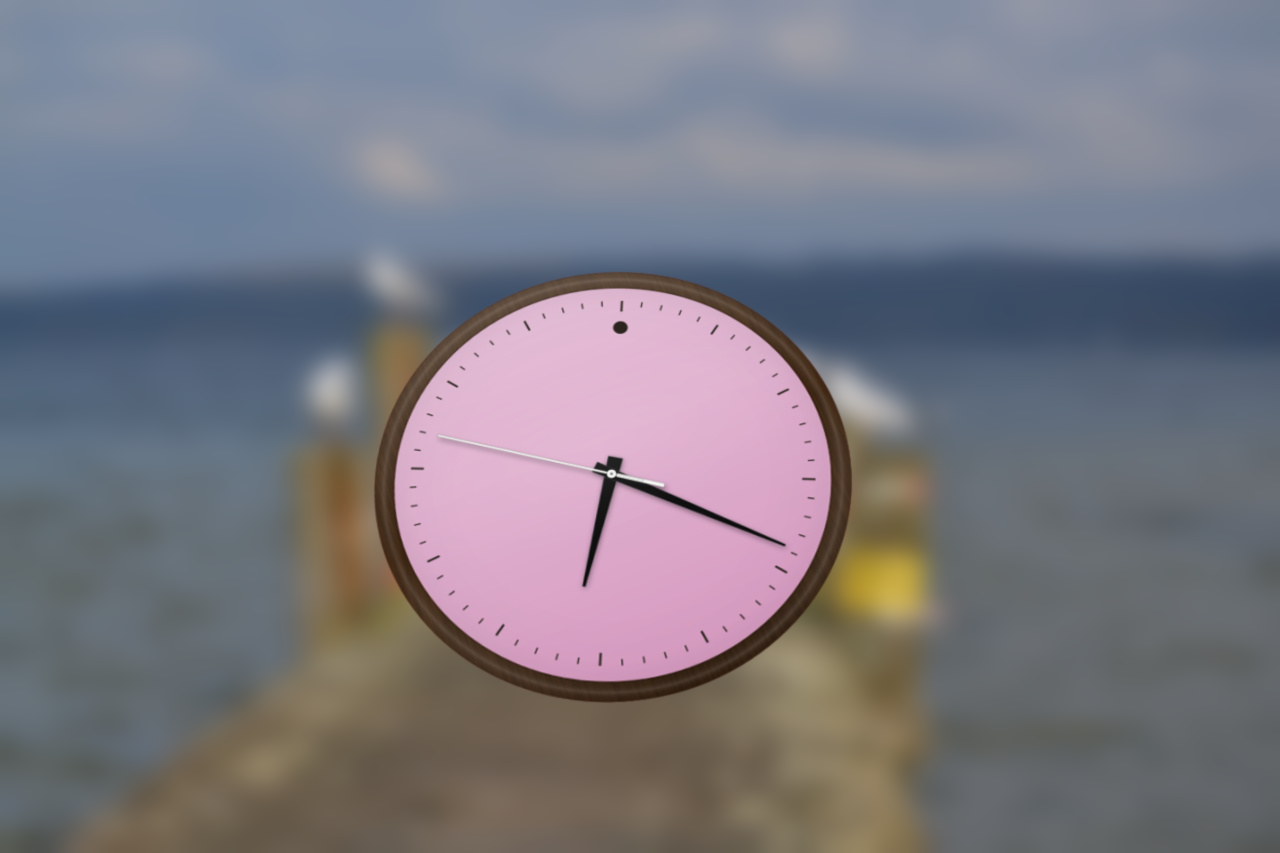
6:18:47
